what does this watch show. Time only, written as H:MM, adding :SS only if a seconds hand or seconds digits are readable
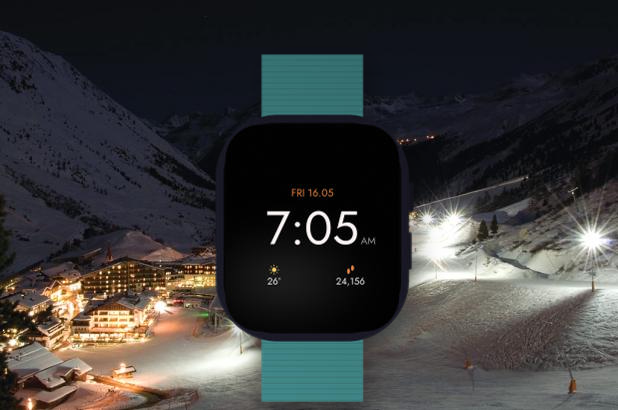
7:05
